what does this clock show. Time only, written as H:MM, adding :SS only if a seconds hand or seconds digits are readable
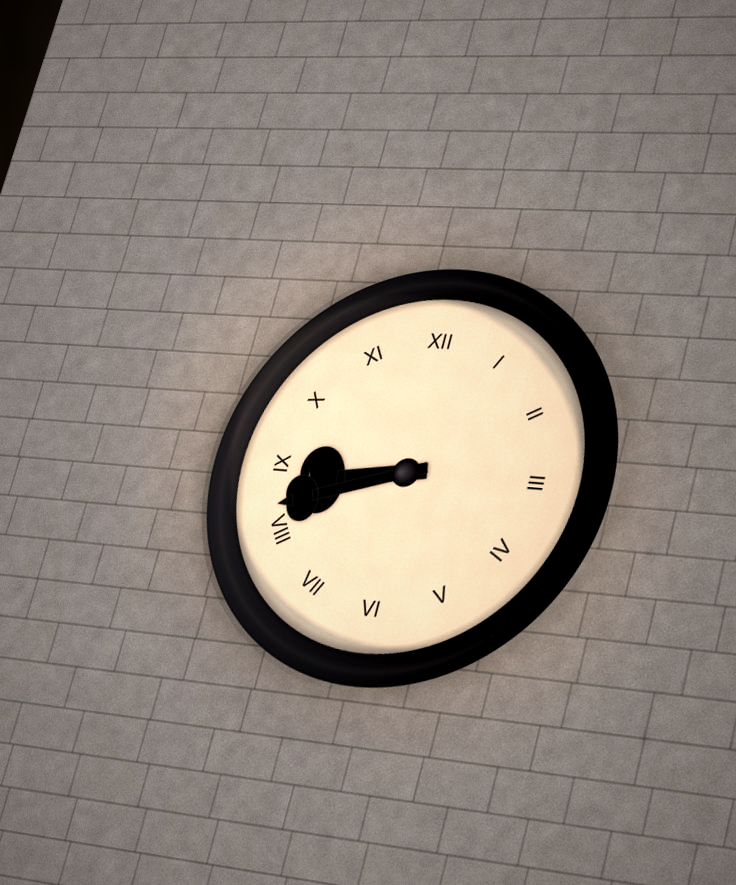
8:42
